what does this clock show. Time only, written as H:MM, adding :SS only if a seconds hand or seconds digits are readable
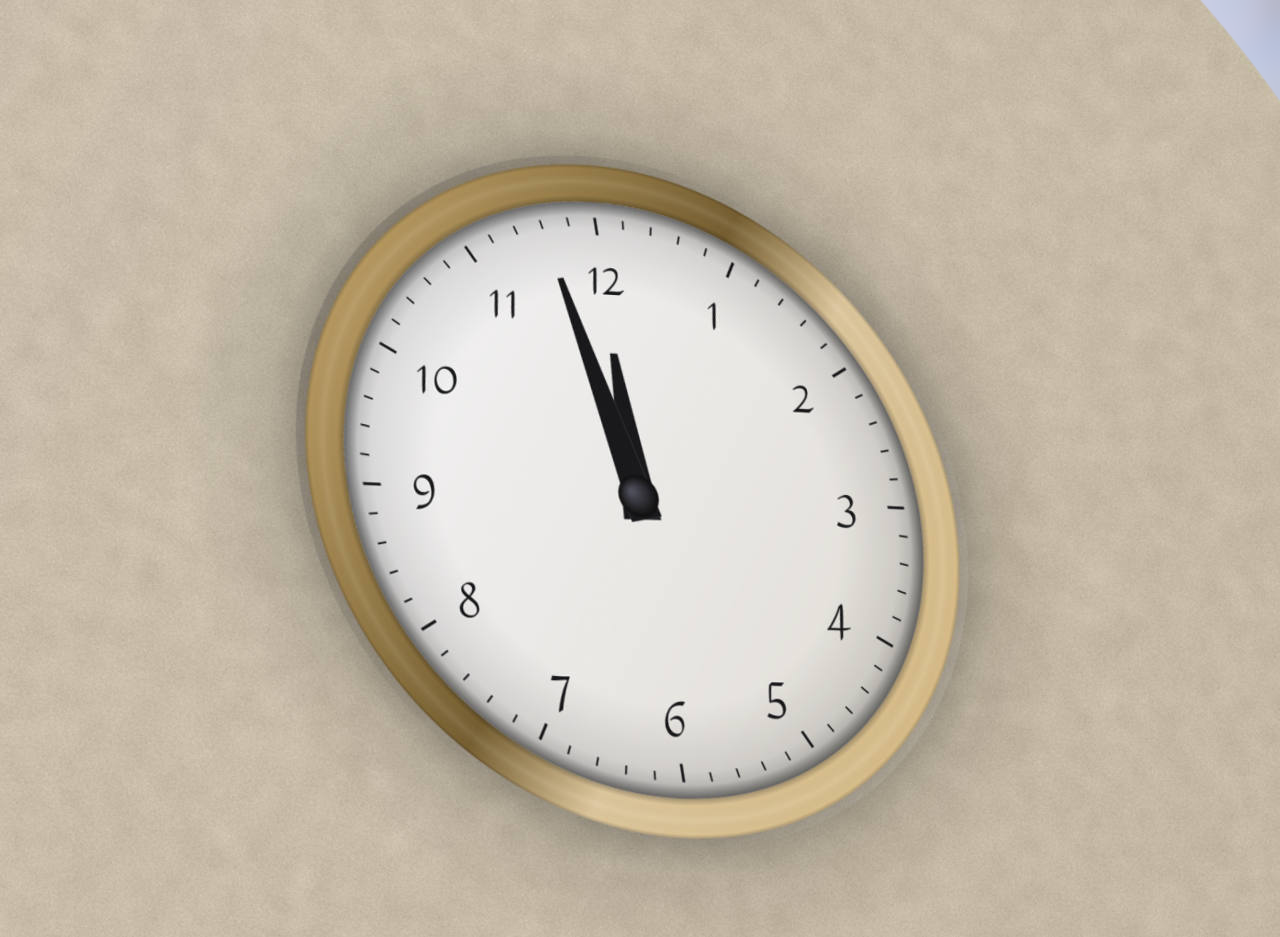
11:58
